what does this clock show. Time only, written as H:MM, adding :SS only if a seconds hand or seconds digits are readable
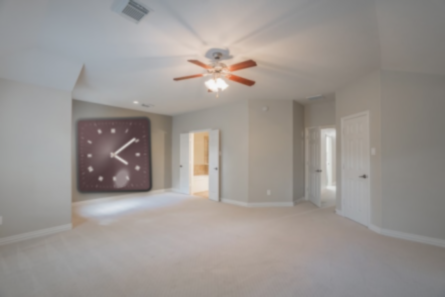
4:09
